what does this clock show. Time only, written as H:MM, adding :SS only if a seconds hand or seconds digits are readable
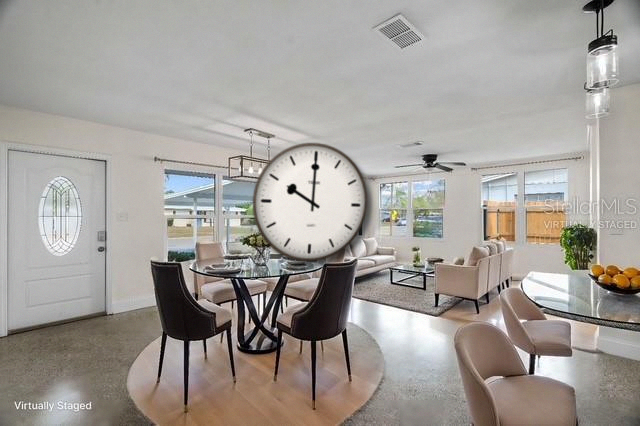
10:00
